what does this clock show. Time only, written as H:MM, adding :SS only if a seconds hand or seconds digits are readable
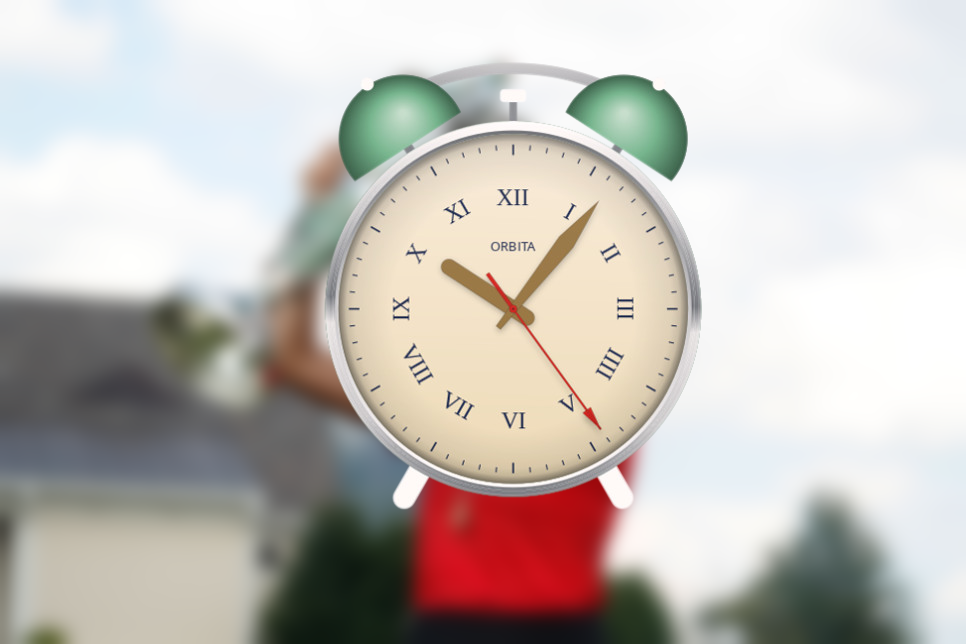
10:06:24
